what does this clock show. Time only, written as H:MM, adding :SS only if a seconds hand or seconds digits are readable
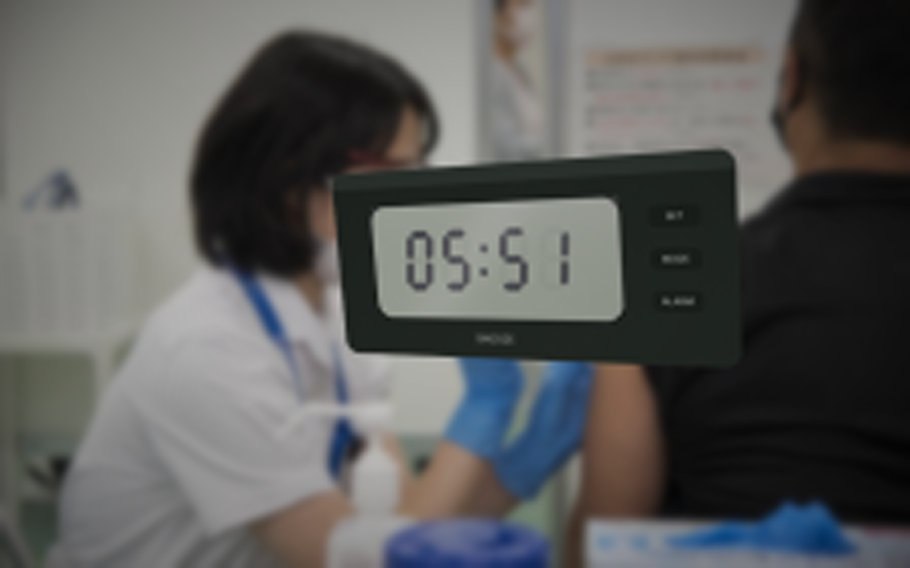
5:51
